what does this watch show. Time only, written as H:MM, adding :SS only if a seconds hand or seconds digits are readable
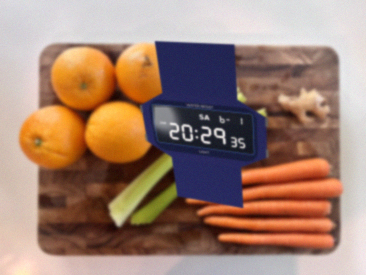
20:29:35
